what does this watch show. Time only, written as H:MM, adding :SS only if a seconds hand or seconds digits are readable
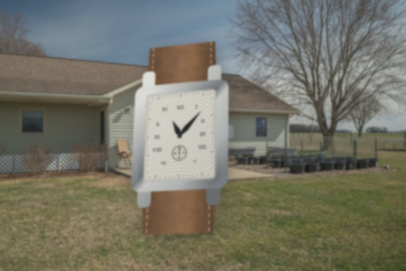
11:07
